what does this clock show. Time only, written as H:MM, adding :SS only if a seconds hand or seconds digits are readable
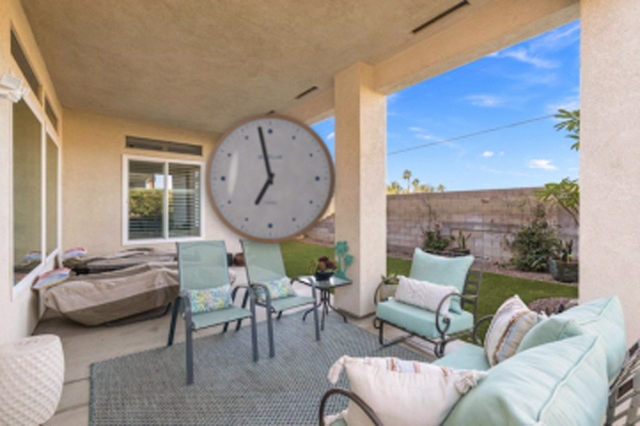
6:58
